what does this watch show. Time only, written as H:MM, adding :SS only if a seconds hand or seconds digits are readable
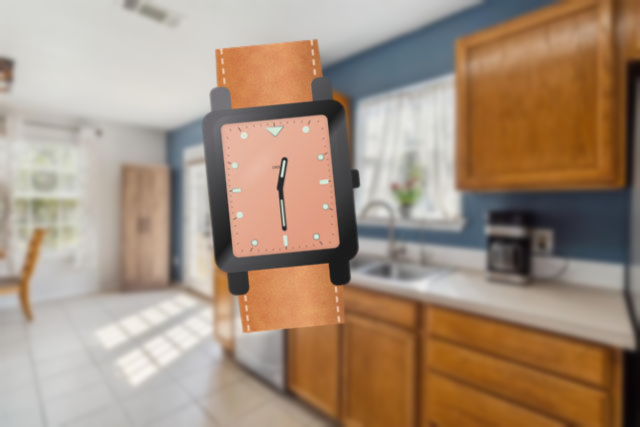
12:30
